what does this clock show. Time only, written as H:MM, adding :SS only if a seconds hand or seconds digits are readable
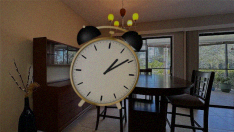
1:09
